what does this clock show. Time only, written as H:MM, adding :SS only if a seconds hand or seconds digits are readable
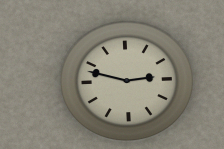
2:48
